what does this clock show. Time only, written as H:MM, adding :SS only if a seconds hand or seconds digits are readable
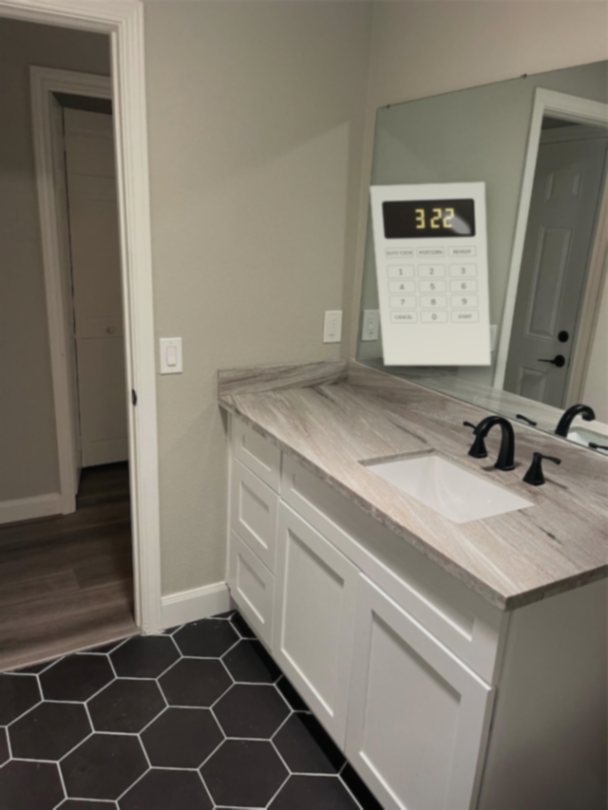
3:22
